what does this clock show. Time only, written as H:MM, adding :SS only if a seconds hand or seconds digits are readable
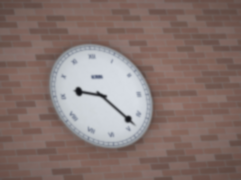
9:23
